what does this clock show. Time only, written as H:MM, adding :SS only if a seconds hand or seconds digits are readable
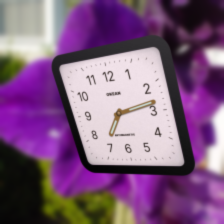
7:13
